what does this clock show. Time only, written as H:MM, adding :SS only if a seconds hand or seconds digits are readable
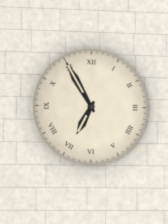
6:55
